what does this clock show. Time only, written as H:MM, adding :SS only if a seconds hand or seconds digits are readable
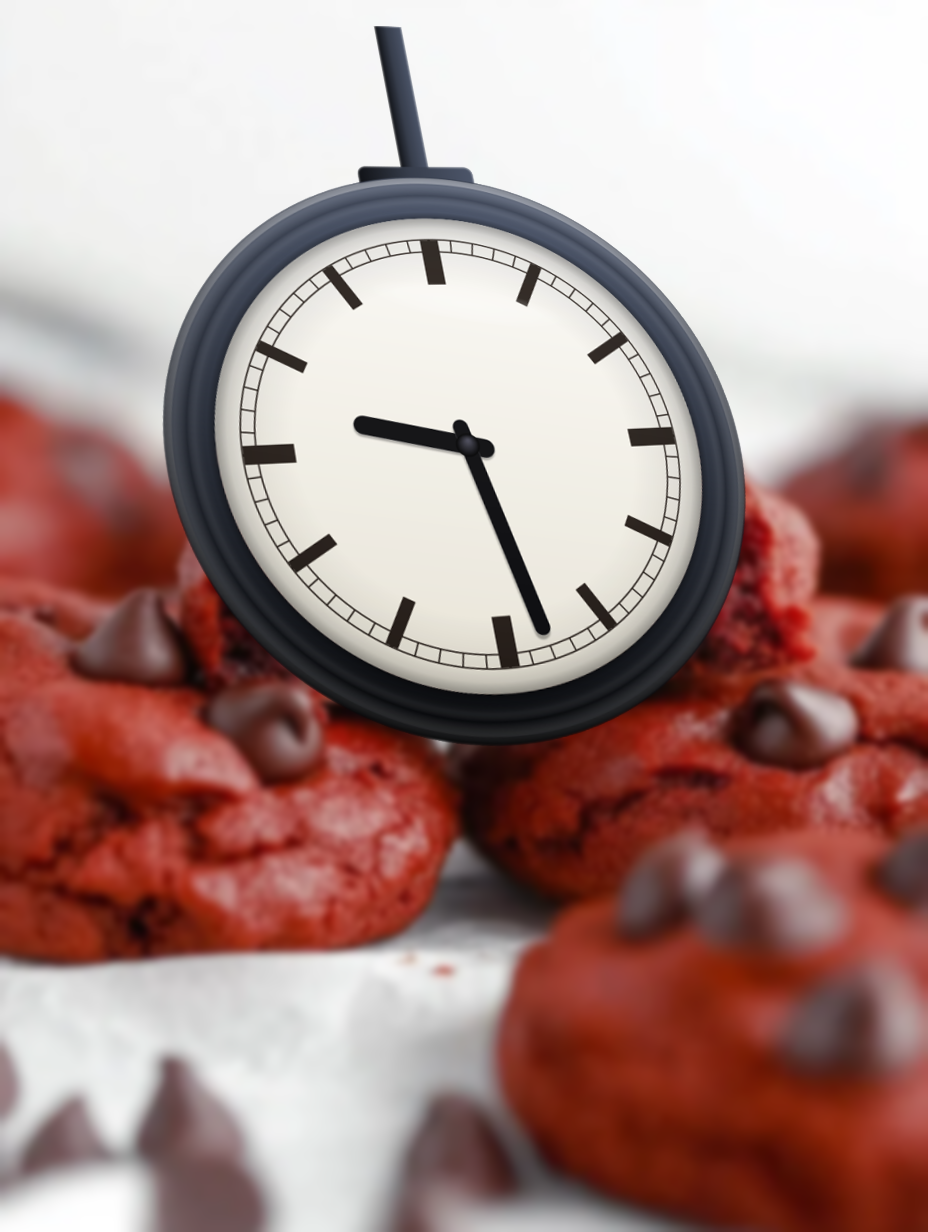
9:28
